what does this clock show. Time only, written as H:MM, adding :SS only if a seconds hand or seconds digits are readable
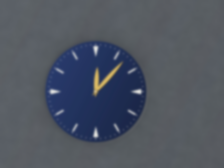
12:07
